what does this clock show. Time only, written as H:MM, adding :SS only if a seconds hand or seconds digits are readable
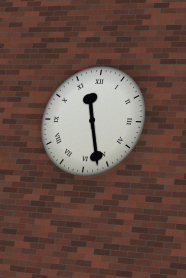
11:27
